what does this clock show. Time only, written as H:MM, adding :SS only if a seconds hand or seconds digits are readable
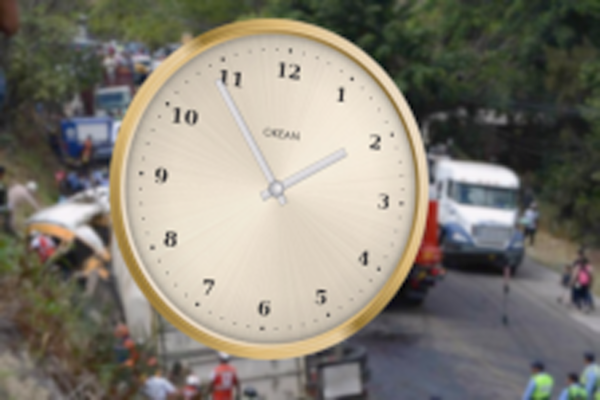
1:54
